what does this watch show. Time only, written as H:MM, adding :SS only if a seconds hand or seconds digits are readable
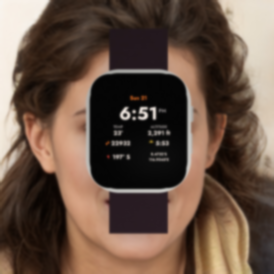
6:51
